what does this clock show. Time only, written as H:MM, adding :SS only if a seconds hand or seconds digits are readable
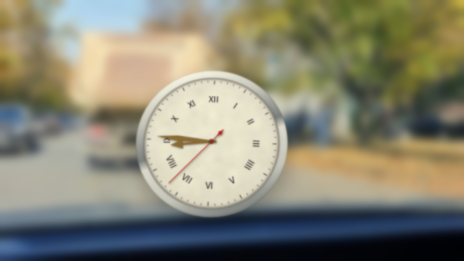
8:45:37
